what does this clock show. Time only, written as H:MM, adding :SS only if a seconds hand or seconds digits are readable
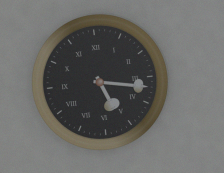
5:17
